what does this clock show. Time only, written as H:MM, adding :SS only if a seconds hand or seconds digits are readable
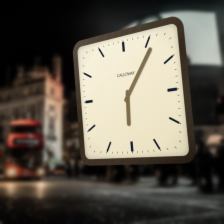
6:06
